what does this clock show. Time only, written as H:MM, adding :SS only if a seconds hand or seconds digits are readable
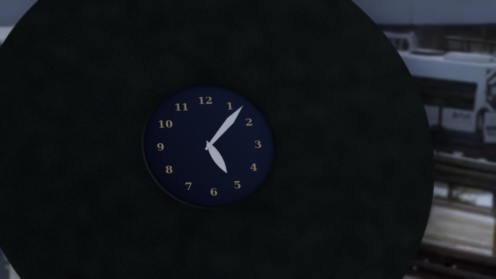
5:07
